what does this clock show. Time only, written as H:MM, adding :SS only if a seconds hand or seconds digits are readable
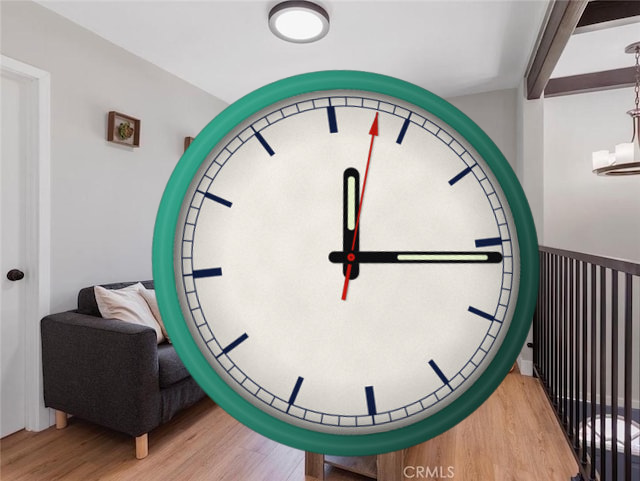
12:16:03
